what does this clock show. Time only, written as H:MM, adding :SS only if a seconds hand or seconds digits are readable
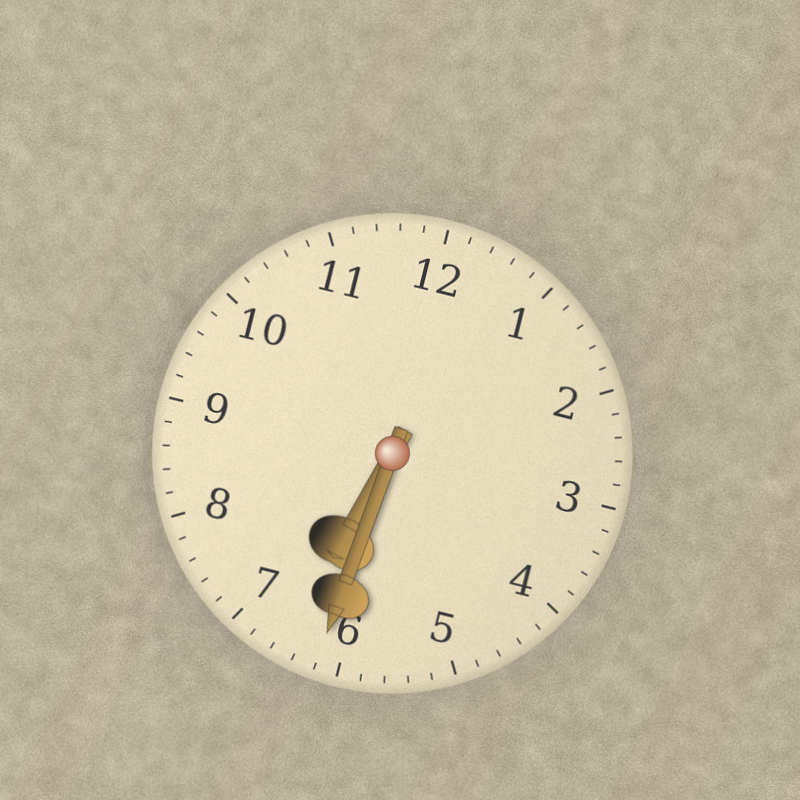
6:31
